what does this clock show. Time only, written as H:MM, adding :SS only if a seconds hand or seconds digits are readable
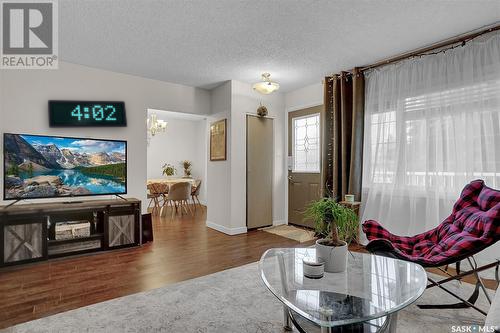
4:02
